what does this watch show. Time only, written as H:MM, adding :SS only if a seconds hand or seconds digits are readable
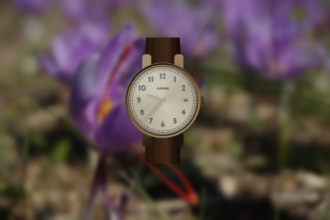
9:37
